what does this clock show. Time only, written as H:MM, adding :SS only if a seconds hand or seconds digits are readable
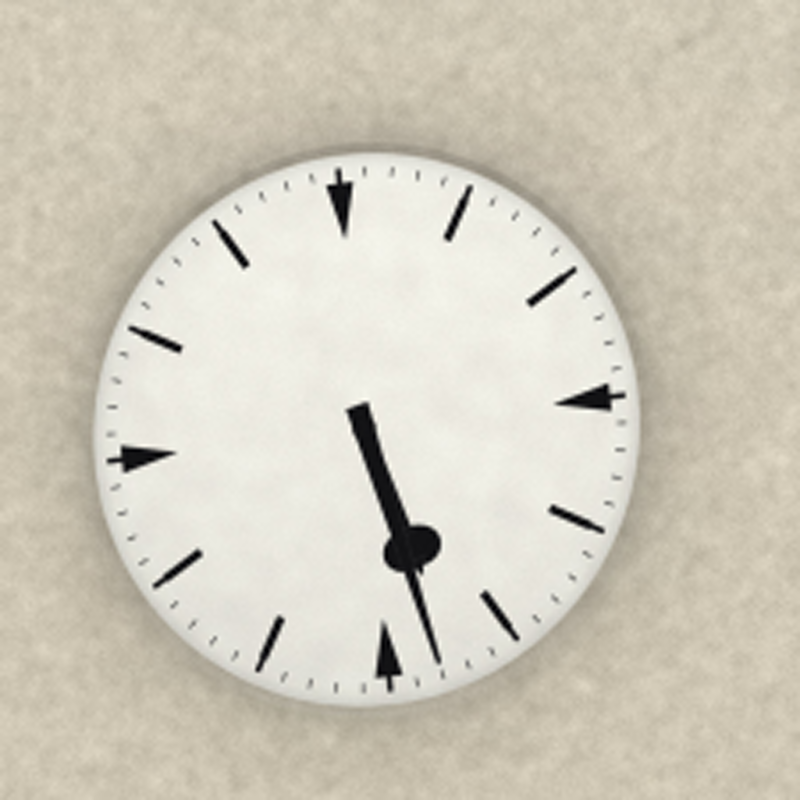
5:28
